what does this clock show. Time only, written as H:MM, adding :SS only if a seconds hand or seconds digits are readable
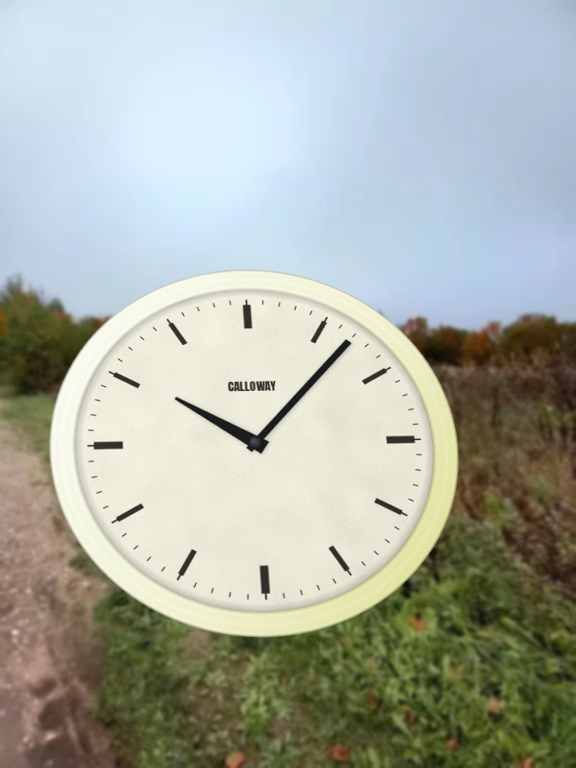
10:07
